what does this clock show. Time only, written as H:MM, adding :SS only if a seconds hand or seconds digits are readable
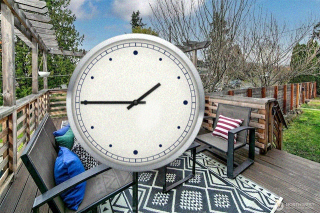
1:45
